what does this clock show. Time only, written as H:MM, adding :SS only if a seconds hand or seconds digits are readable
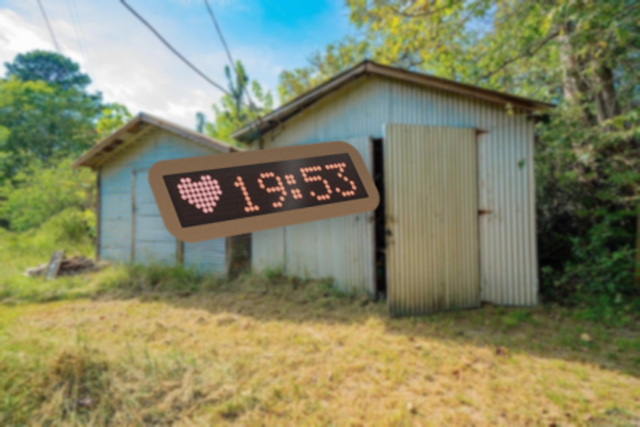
19:53
